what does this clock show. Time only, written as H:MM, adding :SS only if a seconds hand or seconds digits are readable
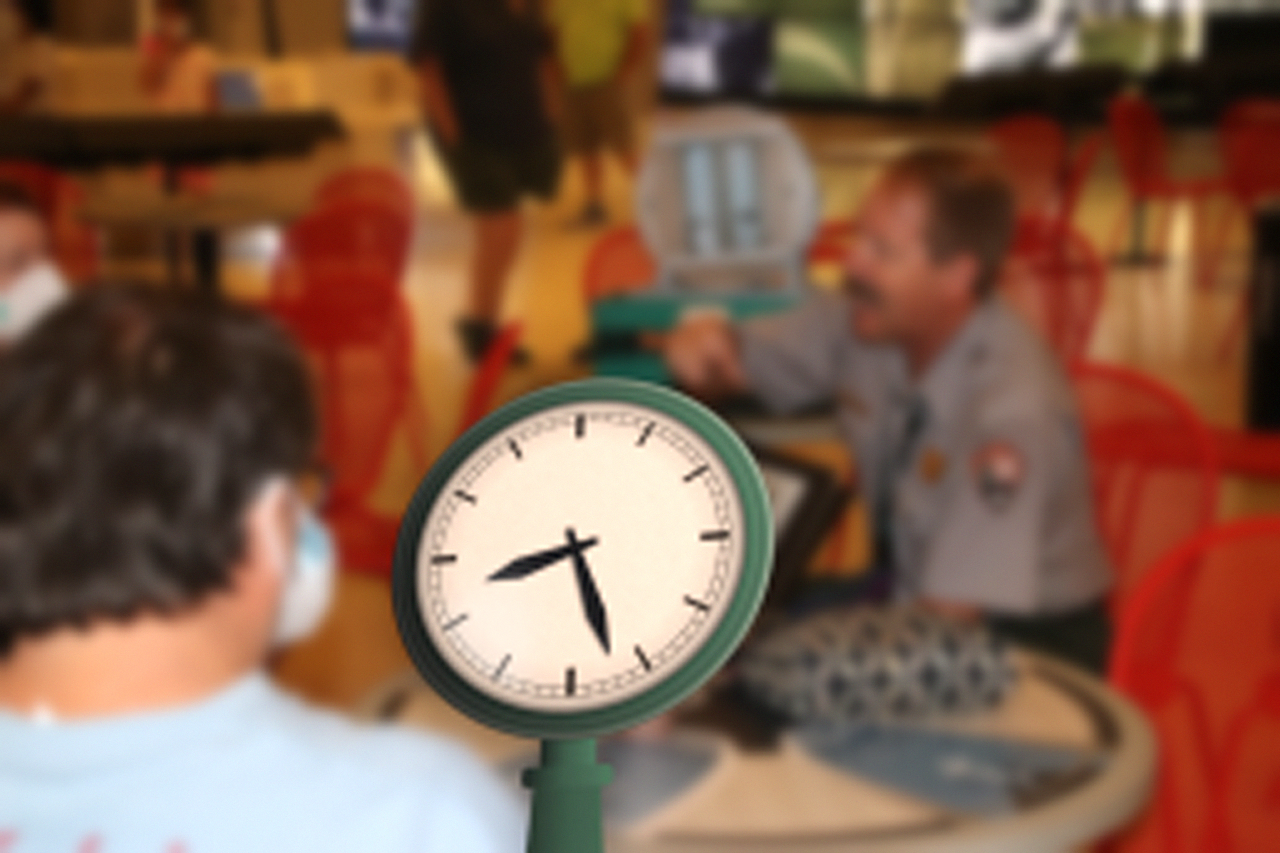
8:27
